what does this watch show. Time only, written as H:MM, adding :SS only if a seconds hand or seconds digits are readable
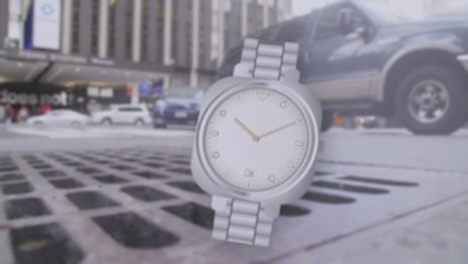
10:10
